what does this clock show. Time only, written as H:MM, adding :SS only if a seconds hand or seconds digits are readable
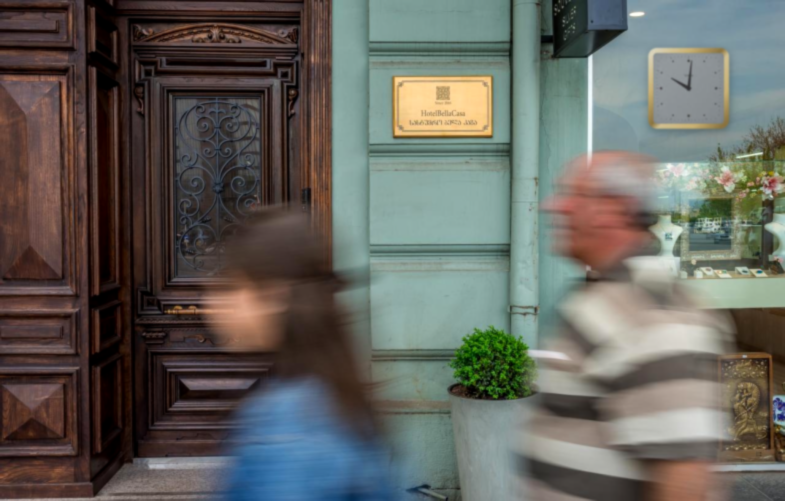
10:01
